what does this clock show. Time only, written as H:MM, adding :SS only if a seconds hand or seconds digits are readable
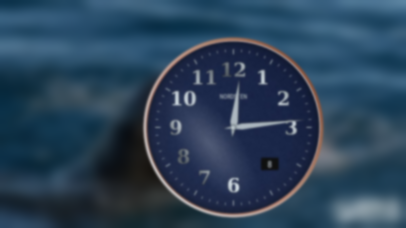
12:14
